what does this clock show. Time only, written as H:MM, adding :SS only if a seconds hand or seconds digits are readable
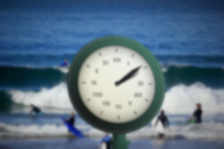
2:09
